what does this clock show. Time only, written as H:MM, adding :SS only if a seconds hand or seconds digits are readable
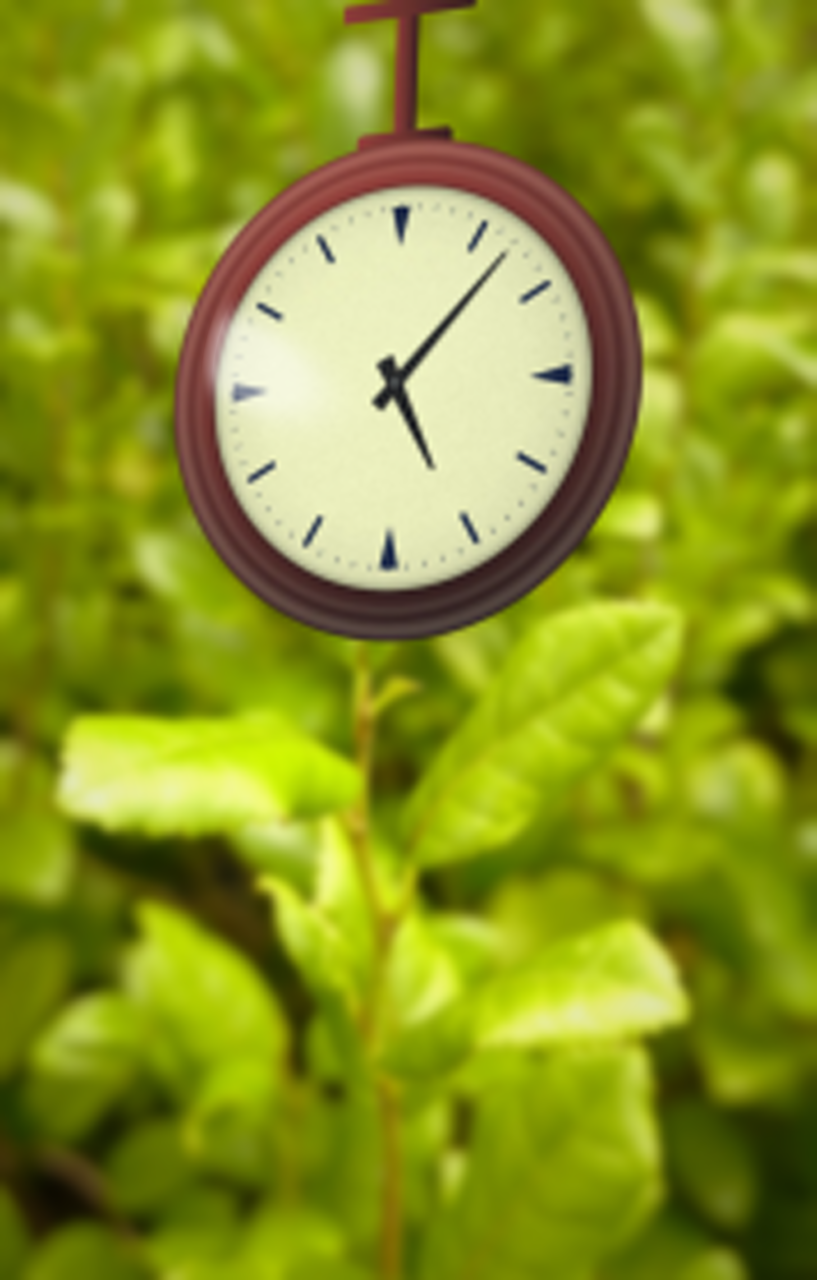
5:07
